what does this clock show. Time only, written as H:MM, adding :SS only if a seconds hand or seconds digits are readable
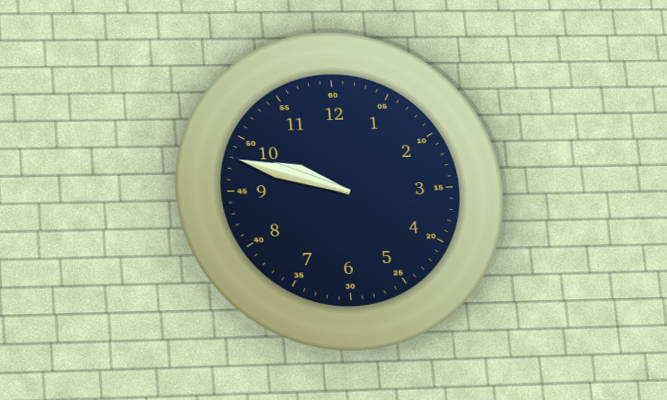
9:48
